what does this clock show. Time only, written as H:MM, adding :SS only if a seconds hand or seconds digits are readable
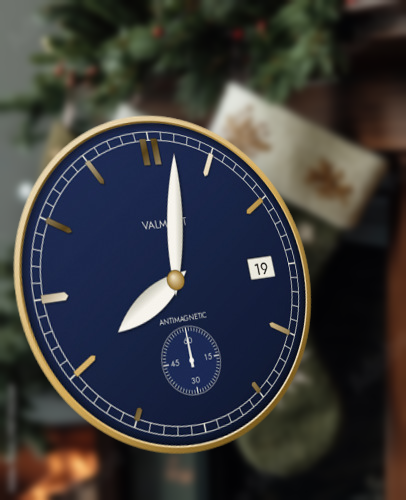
8:02
